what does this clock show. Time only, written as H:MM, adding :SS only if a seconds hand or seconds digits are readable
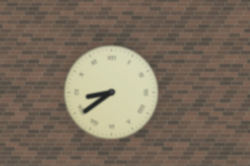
8:39
